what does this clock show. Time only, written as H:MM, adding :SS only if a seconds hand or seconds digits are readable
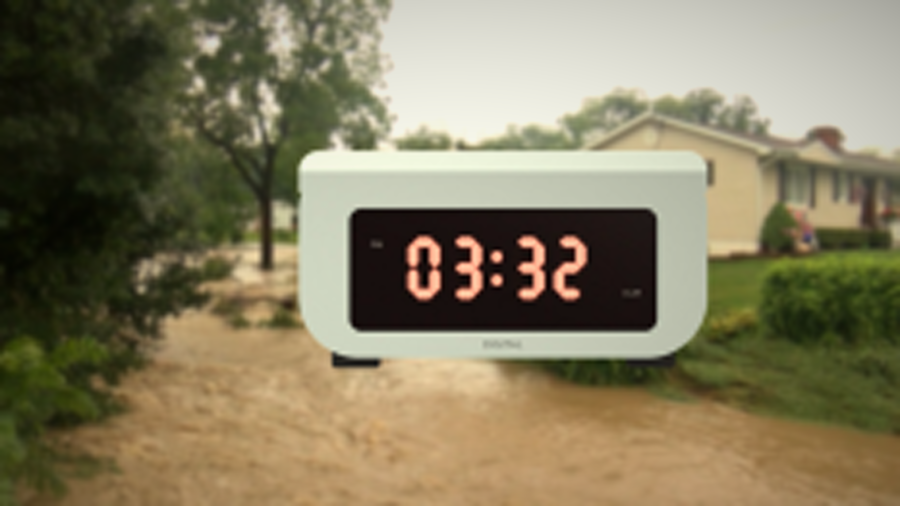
3:32
